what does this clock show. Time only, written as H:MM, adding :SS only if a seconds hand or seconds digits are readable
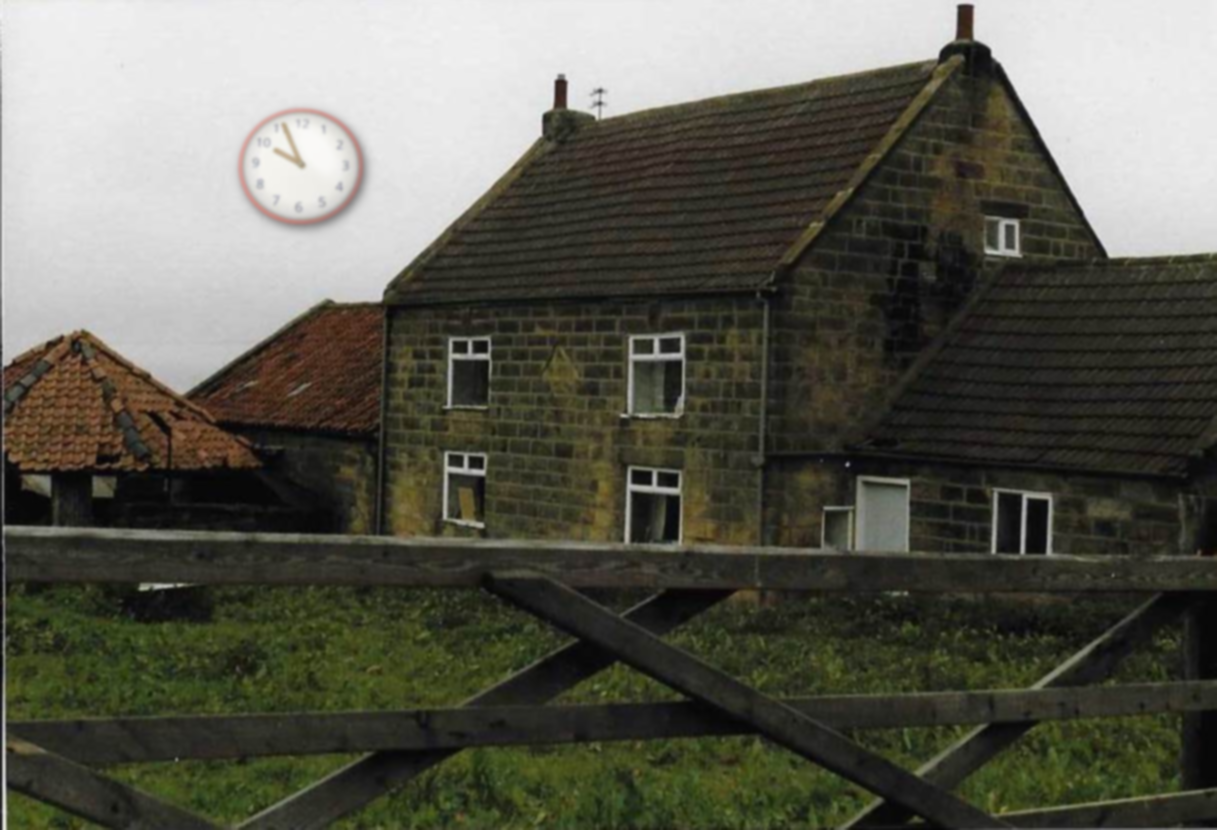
9:56
